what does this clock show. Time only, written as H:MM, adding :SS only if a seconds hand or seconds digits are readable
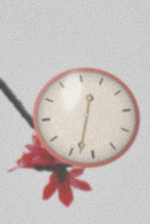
12:33
